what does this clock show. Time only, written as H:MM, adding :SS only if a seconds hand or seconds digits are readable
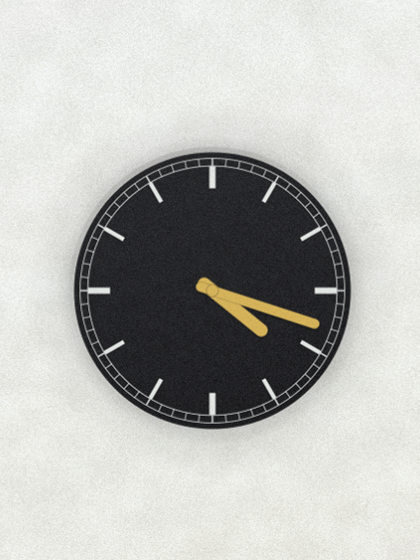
4:18
